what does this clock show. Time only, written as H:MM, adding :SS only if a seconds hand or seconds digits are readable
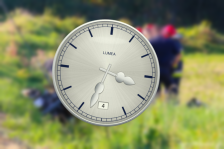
3:33
